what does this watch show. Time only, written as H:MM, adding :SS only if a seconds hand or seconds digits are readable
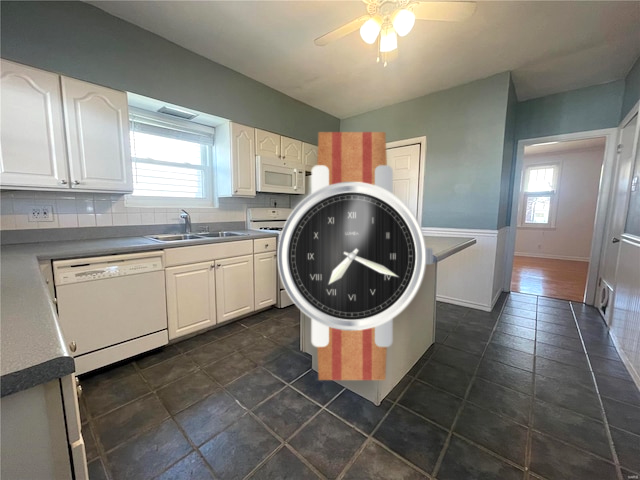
7:19
